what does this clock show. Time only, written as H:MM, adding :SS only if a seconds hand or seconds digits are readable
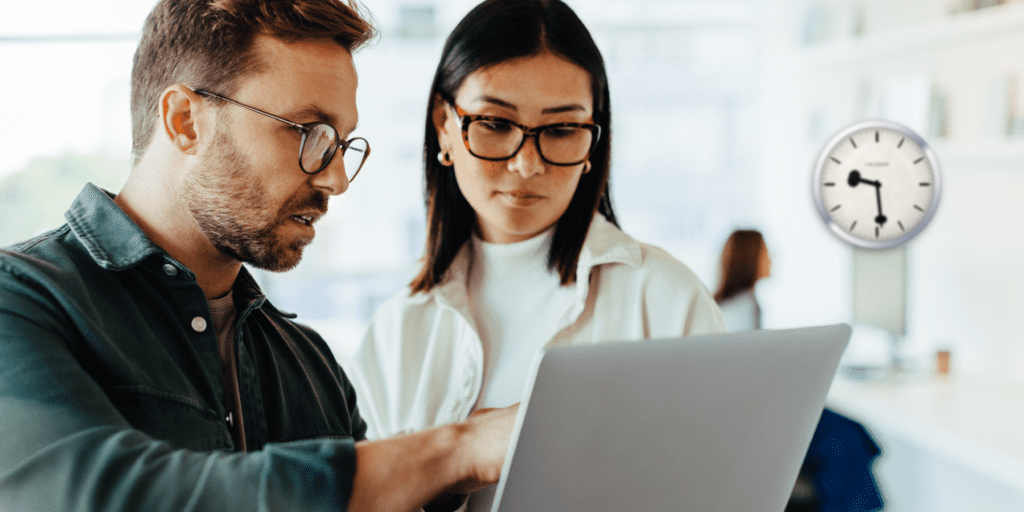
9:29
